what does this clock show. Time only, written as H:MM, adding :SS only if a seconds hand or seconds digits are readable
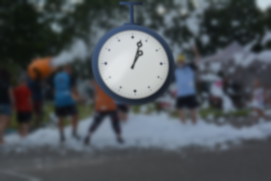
1:03
